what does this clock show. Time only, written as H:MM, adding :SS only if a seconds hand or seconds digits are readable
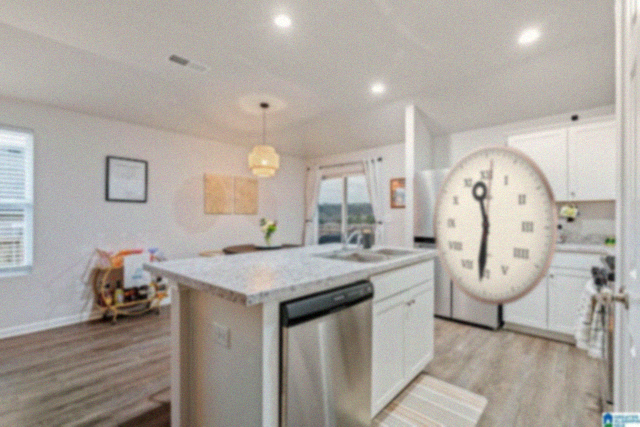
11:31:01
